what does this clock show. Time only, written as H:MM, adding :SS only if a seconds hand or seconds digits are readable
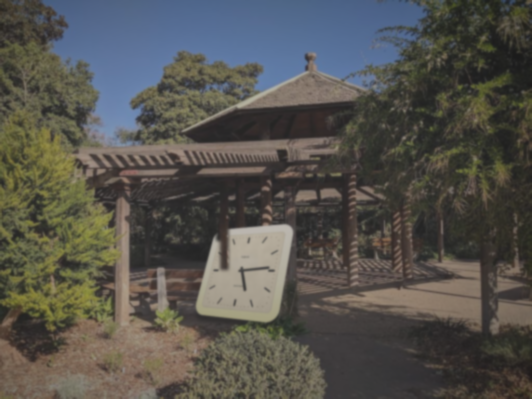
5:14
